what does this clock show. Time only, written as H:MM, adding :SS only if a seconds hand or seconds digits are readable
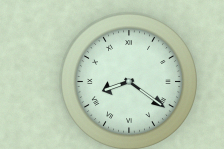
8:21
